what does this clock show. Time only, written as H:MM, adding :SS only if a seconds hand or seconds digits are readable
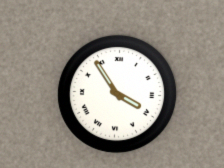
3:54
